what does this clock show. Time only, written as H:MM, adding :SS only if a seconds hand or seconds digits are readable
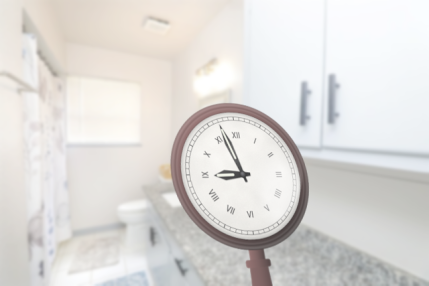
8:57
